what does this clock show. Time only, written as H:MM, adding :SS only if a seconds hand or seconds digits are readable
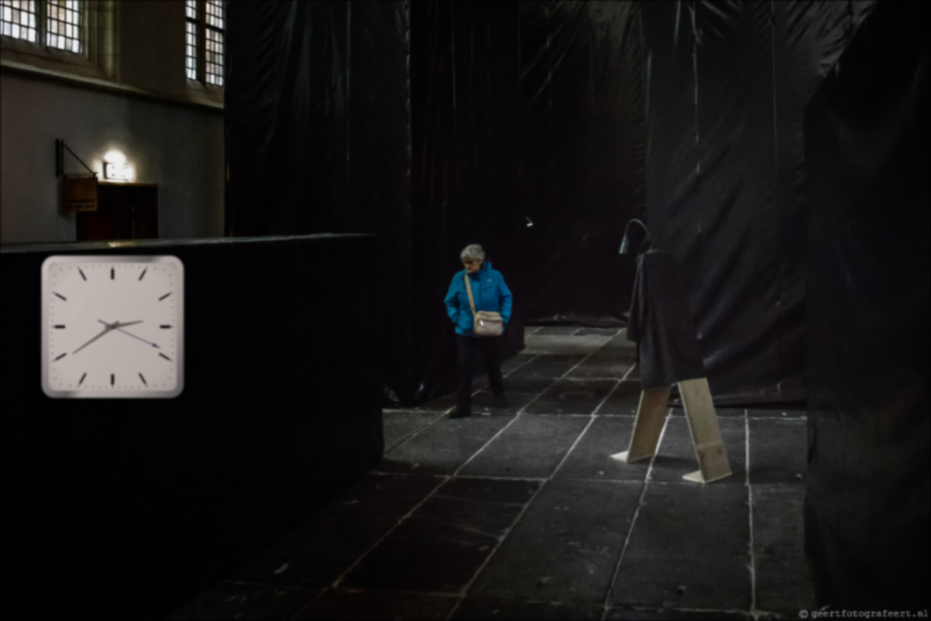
2:39:19
